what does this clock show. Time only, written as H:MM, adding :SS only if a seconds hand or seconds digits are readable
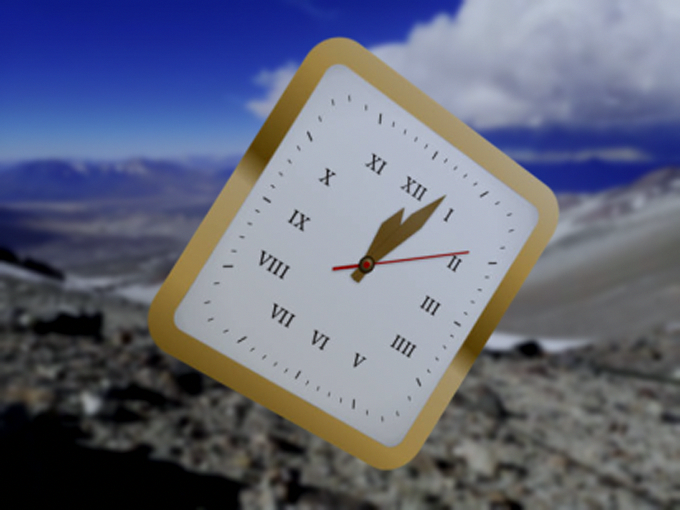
12:03:09
